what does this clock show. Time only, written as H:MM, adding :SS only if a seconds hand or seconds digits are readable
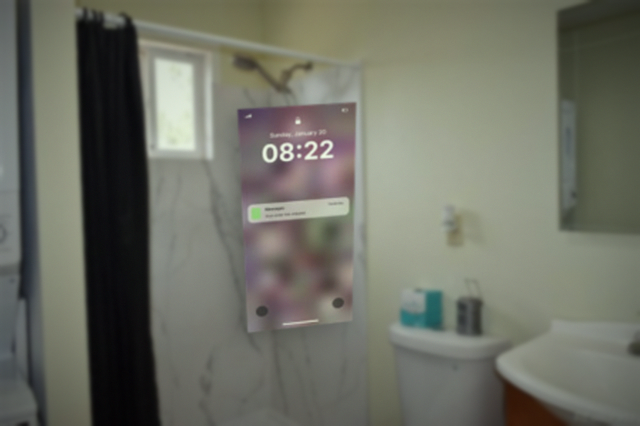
8:22
